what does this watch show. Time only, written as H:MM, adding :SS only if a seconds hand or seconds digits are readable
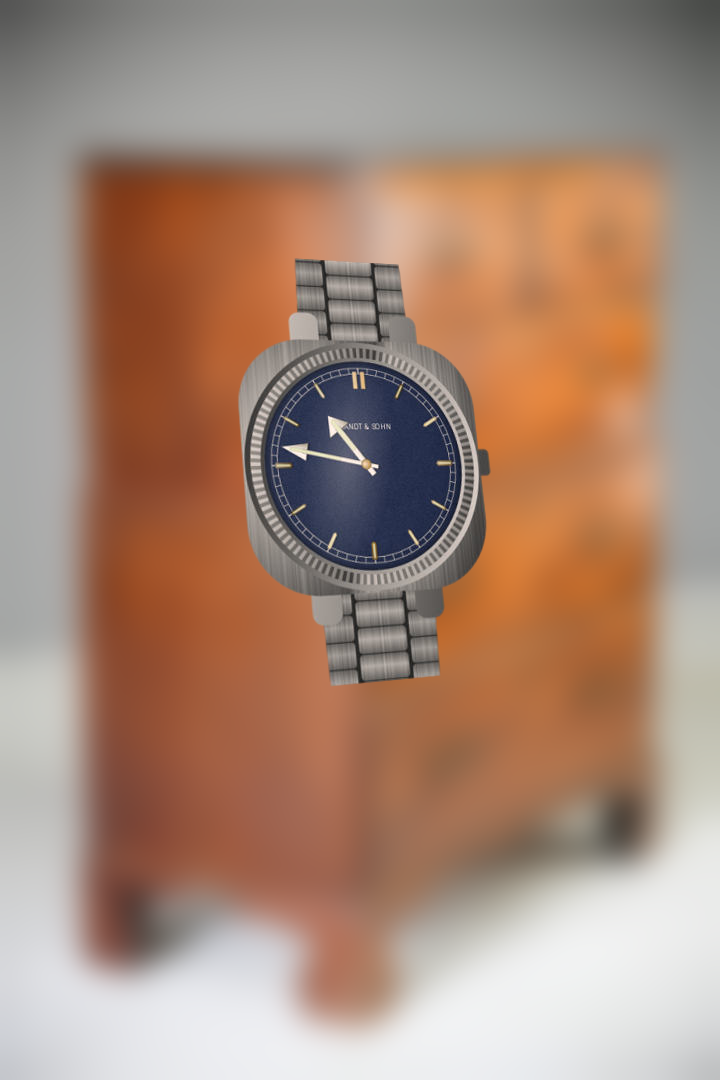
10:47
